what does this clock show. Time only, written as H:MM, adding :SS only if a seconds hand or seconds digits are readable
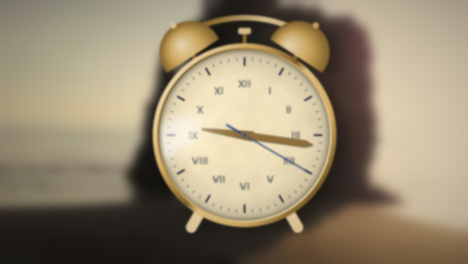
9:16:20
